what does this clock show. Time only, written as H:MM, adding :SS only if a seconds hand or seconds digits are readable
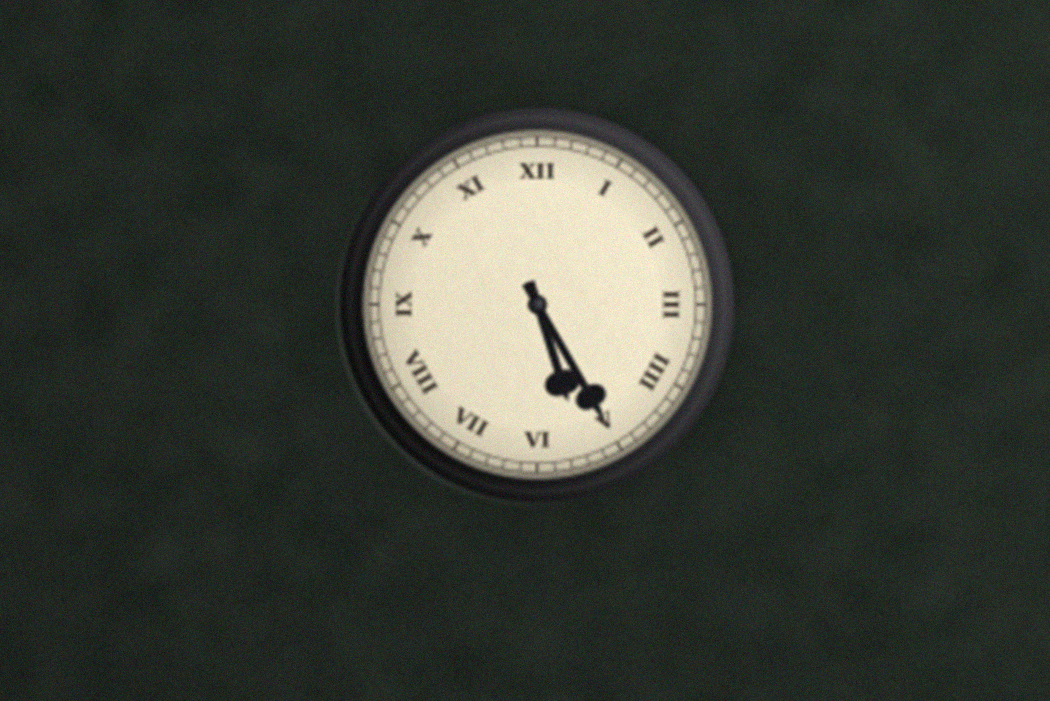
5:25
